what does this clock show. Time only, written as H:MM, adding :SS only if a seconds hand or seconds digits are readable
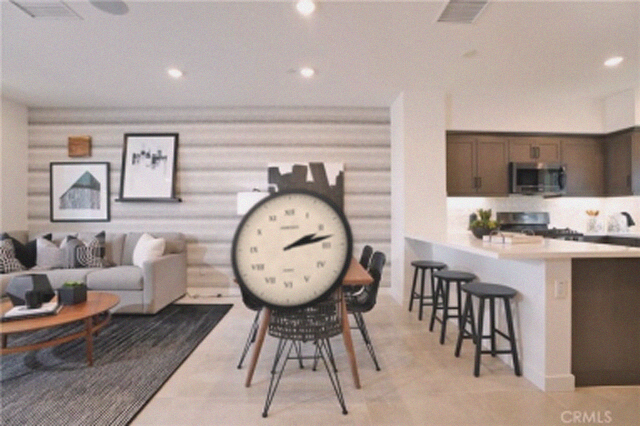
2:13
